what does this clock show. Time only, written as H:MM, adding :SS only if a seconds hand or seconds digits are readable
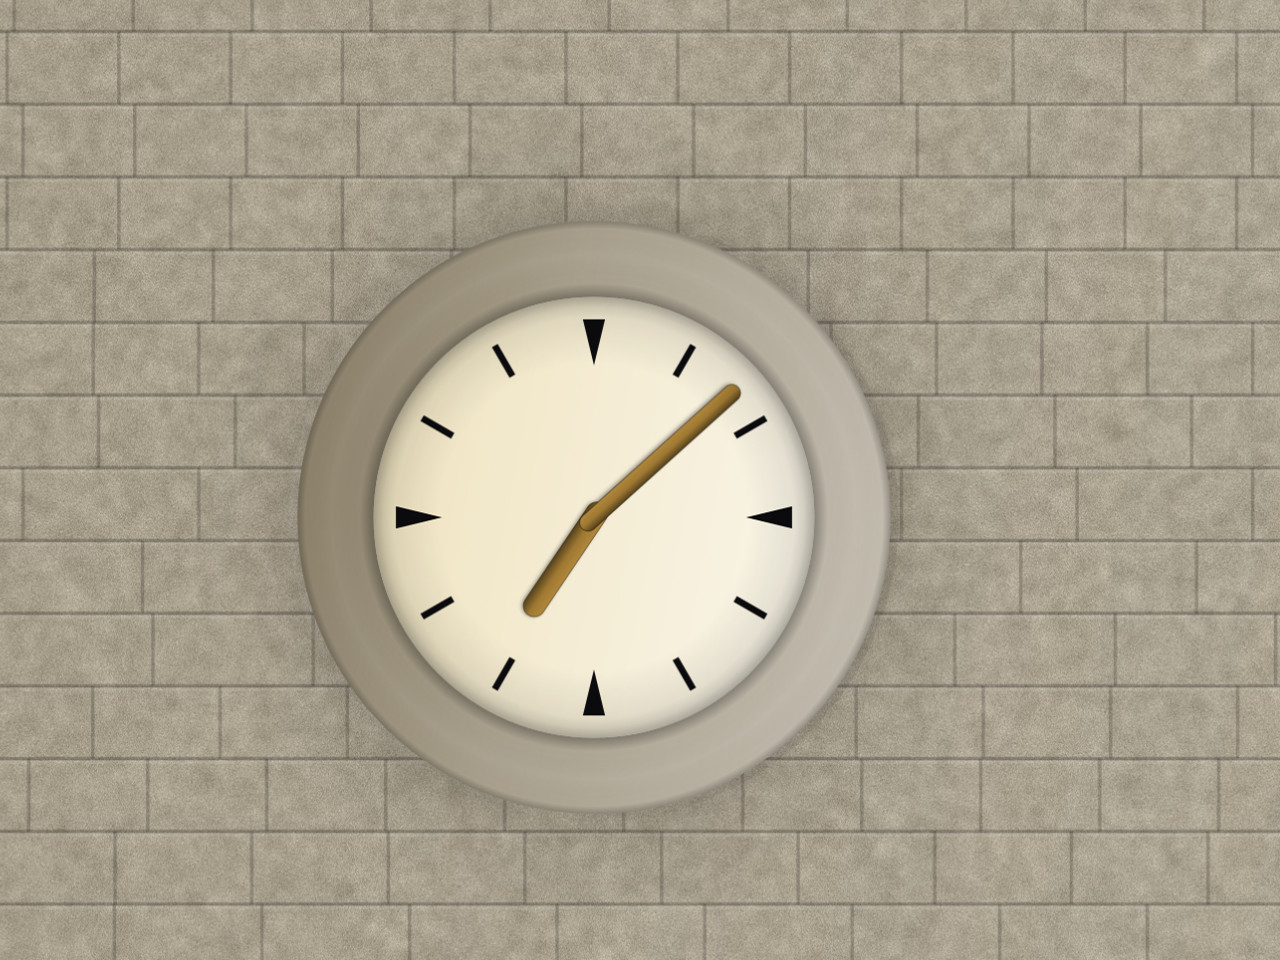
7:08
